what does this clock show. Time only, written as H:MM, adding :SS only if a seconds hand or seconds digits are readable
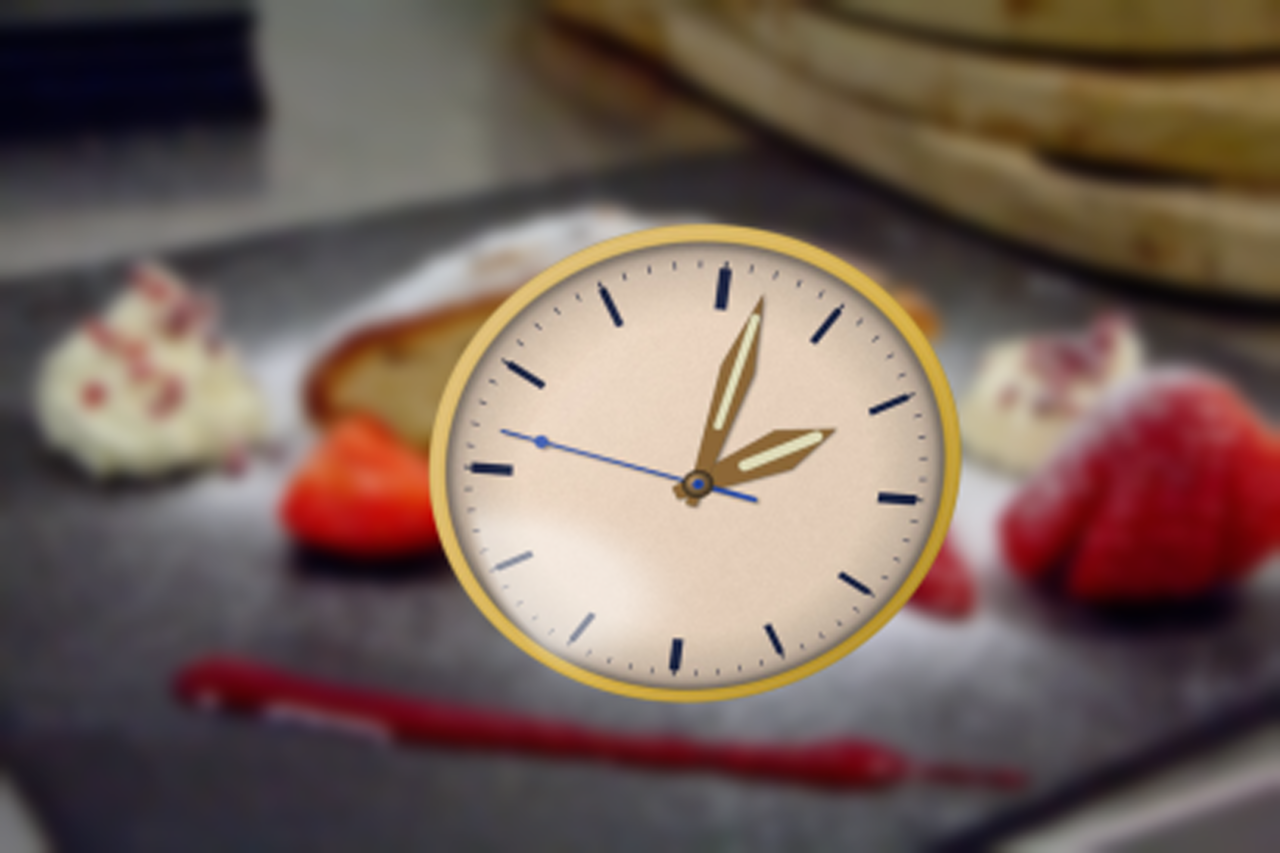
2:01:47
